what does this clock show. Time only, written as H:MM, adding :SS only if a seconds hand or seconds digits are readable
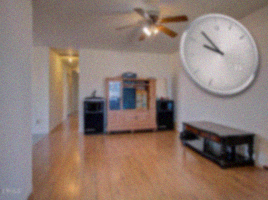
9:54
